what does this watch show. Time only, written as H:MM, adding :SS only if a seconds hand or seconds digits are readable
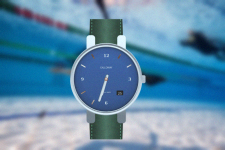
6:33
